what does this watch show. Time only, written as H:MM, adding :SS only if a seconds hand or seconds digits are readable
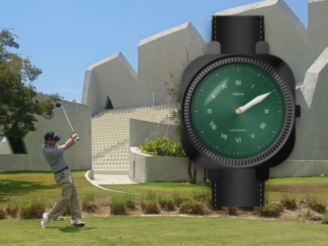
2:10
